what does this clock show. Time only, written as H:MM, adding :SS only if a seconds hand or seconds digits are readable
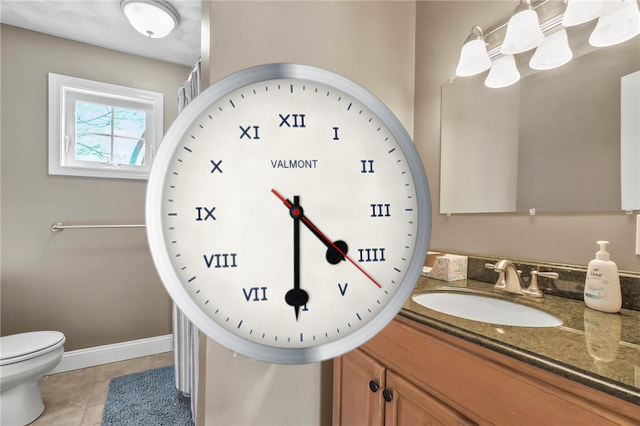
4:30:22
